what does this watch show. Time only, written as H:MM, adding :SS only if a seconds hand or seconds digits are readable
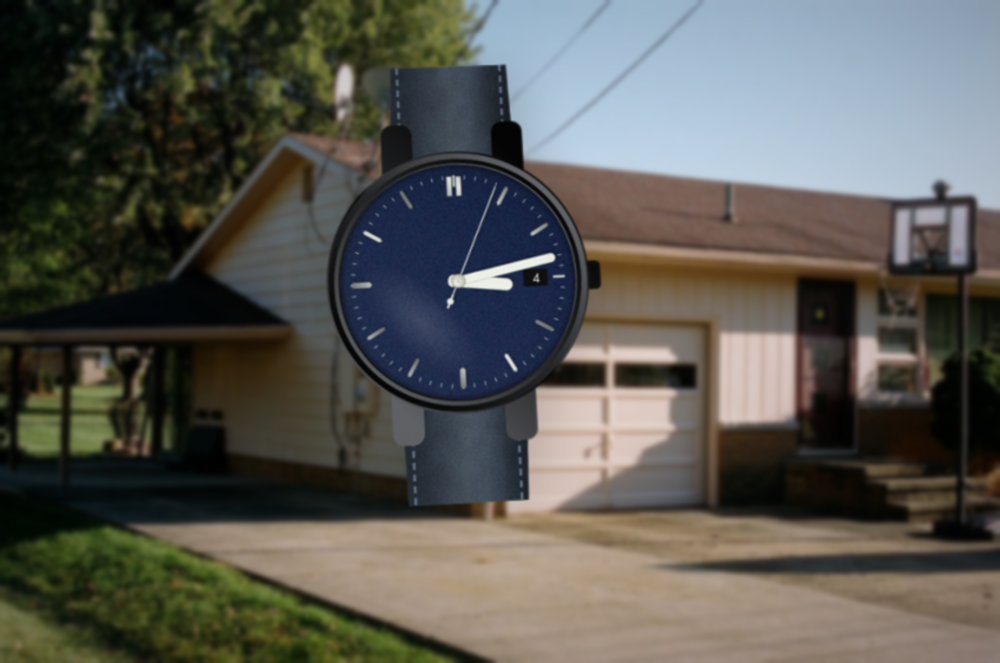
3:13:04
